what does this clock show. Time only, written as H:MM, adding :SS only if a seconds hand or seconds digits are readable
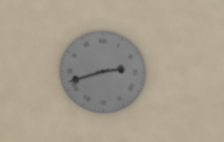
2:42
